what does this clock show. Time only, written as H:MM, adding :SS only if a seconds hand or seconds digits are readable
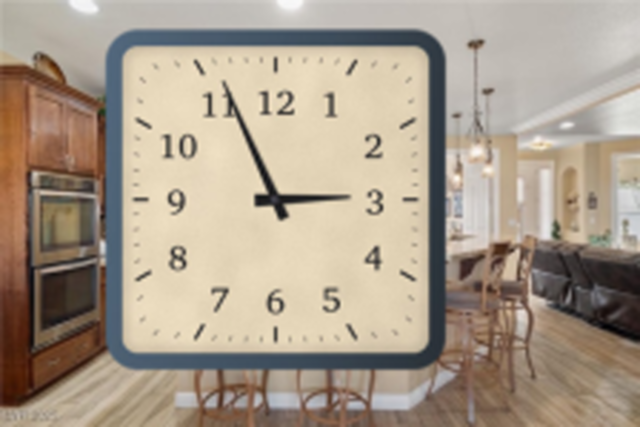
2:56
